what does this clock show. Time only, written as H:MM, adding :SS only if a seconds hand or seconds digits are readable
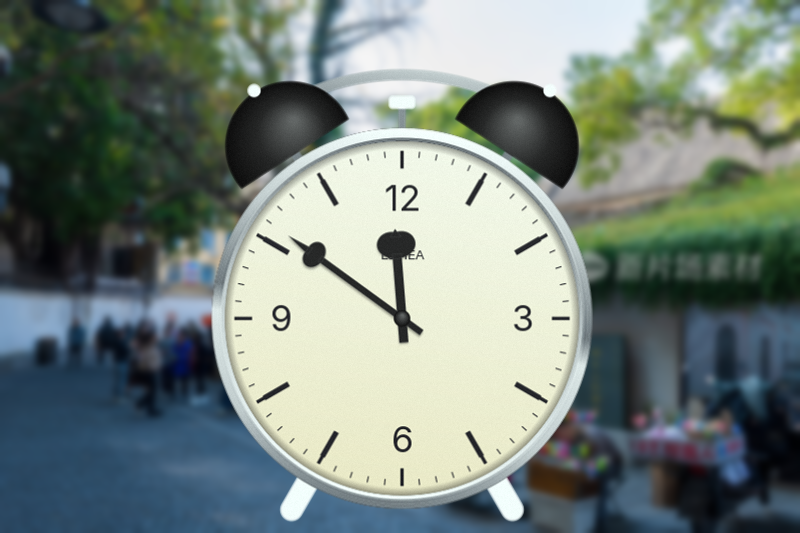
11:51
